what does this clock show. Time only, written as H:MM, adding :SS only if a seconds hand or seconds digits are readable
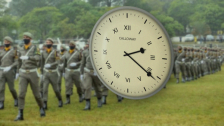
2:21
